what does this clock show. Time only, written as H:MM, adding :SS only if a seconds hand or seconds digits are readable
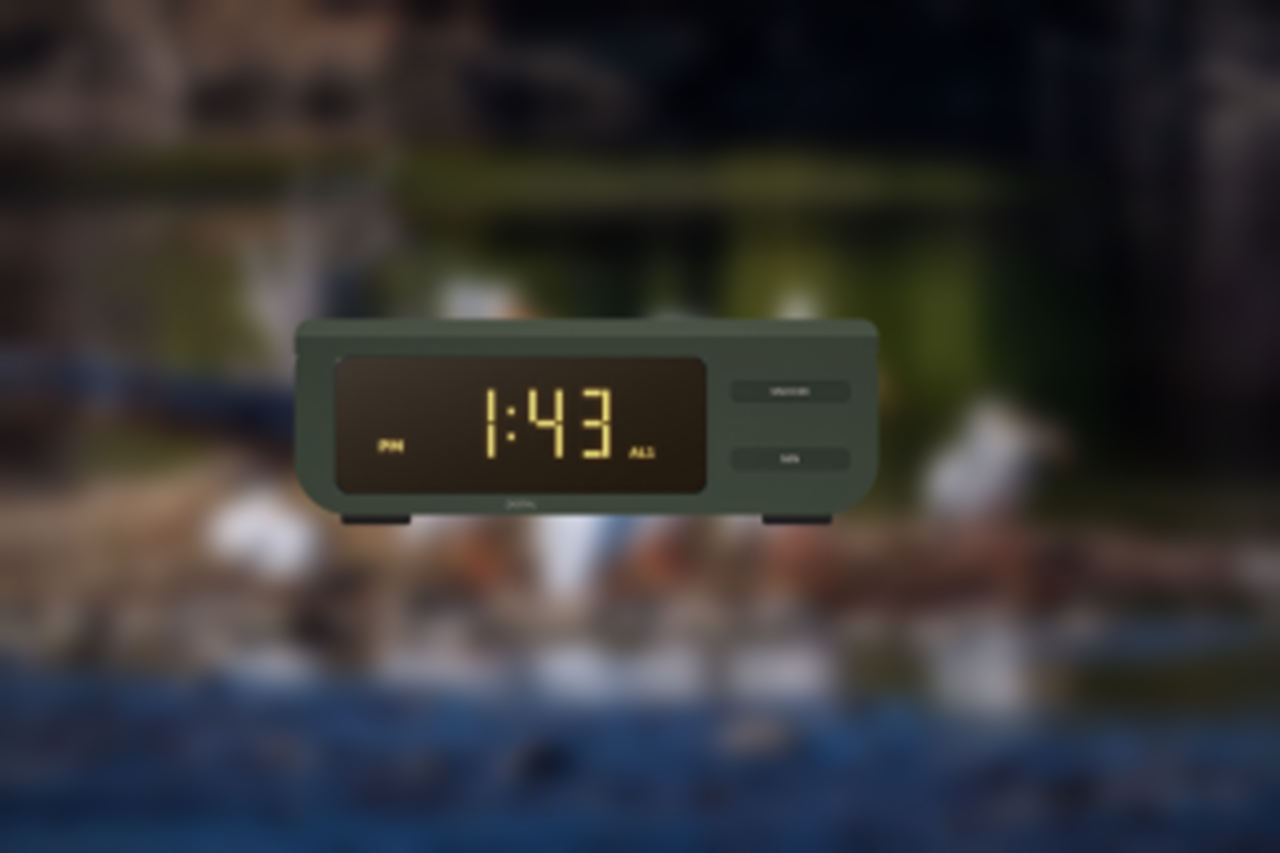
1:43
